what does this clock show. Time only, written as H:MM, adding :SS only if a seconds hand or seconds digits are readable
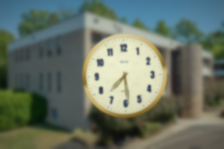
7:29
